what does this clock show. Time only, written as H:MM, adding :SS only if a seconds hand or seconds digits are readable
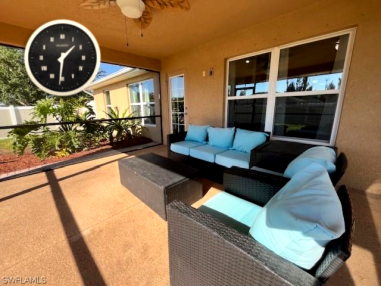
1:31
